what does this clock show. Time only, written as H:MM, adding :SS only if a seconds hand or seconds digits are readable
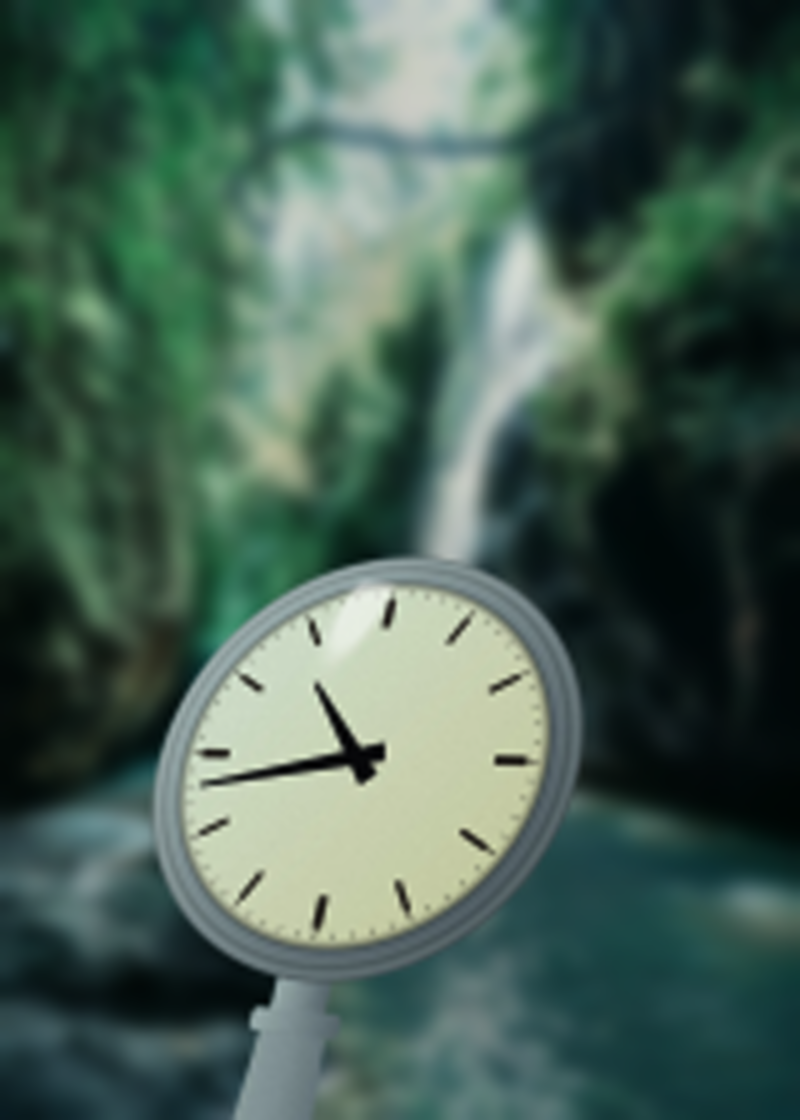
10:43
